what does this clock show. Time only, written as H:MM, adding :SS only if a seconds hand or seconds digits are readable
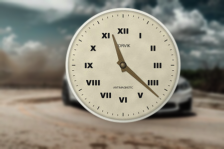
11:22
